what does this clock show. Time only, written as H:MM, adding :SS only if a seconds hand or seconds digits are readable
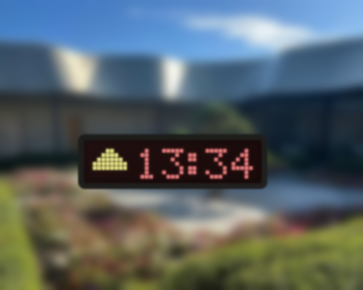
13:34
